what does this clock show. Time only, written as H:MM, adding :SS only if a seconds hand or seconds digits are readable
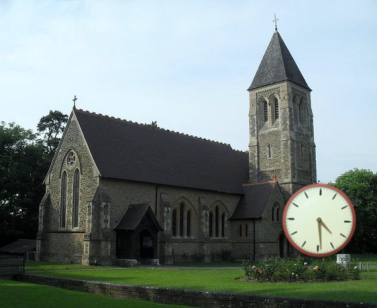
4:29
